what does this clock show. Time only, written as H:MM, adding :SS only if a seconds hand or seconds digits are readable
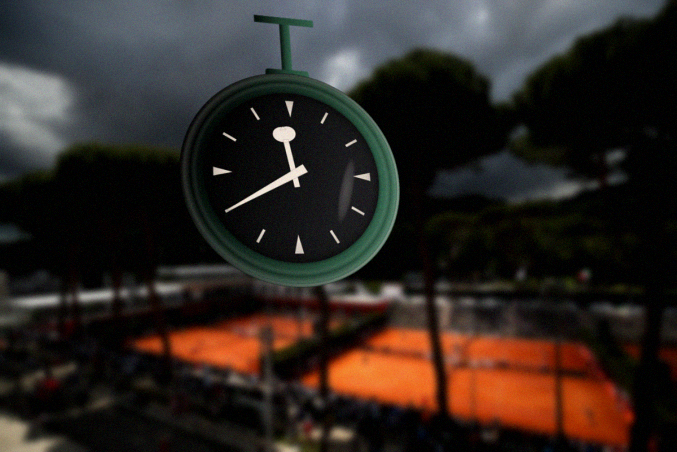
11:40
